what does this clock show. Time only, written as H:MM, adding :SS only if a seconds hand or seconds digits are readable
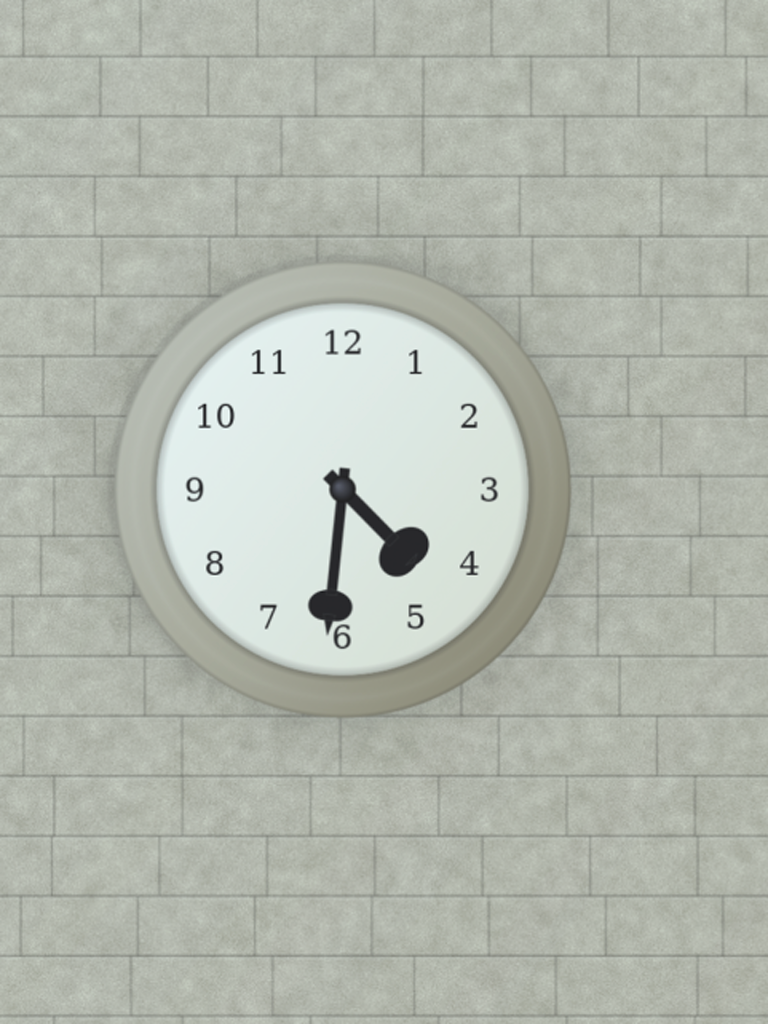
4:31
